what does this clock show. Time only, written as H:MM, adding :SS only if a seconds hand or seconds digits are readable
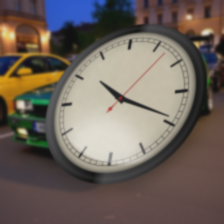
10:19:07
